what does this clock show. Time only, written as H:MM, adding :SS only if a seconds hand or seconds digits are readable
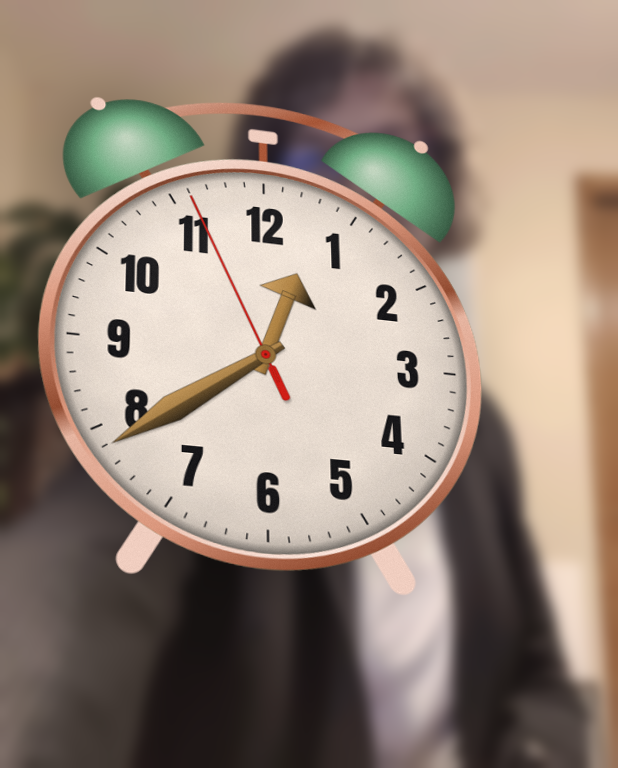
12:38:56
